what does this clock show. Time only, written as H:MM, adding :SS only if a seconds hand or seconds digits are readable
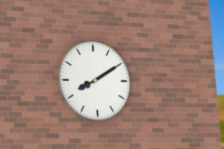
8:10
